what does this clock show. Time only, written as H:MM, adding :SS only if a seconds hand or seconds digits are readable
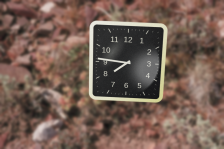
7:46
